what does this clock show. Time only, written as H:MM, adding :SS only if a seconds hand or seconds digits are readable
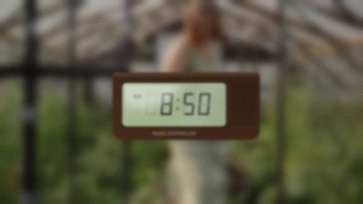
8:50
